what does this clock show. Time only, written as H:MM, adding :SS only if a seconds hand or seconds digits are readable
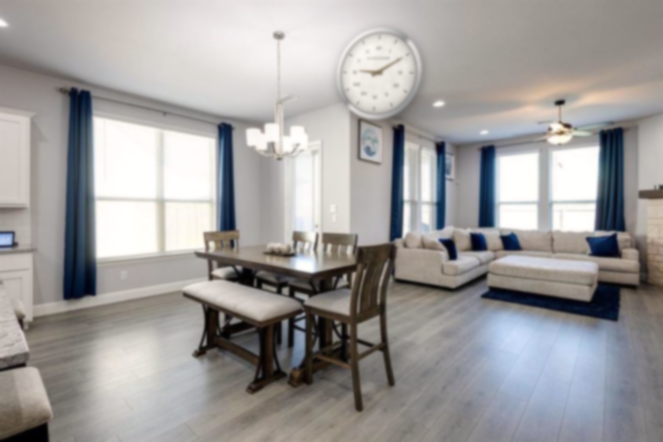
9:10
